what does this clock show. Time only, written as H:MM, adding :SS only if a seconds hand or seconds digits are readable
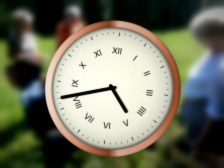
4:42
